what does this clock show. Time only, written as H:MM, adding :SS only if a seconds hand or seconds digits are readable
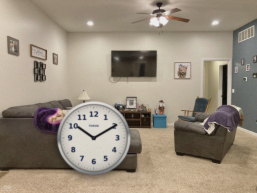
10:10
